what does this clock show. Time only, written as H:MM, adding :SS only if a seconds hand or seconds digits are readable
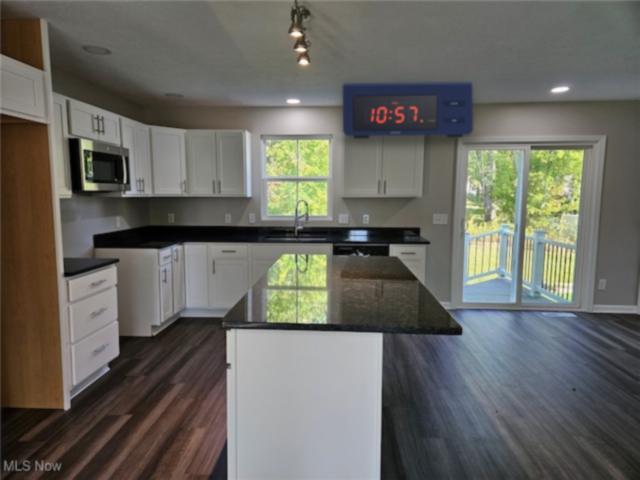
10:57
